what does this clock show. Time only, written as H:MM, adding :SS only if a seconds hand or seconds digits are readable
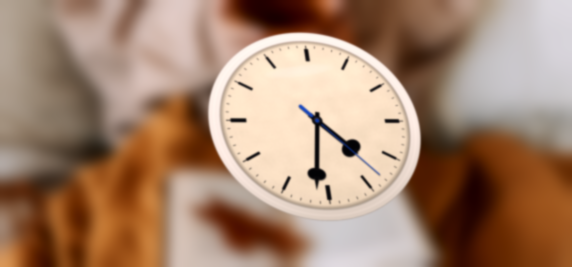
4:31:23
